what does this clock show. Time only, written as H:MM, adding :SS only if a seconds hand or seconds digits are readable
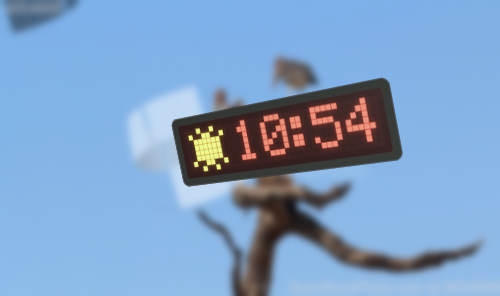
10:54
